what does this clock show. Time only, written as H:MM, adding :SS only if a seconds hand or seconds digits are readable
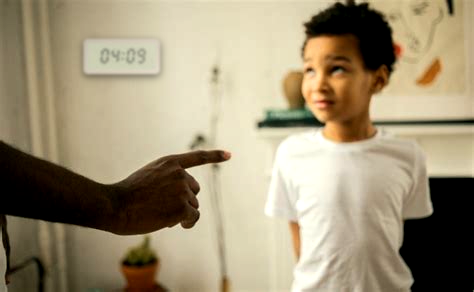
4:09
